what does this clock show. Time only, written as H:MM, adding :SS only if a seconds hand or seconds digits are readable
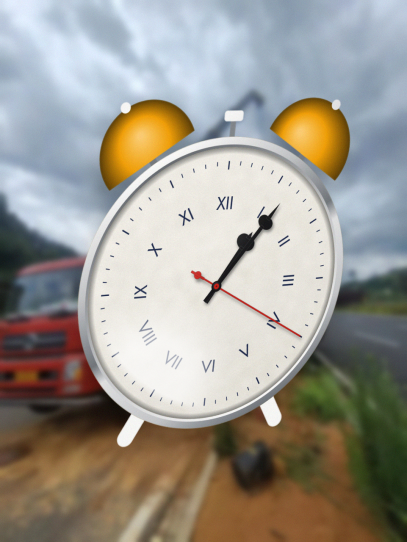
1:06:20
